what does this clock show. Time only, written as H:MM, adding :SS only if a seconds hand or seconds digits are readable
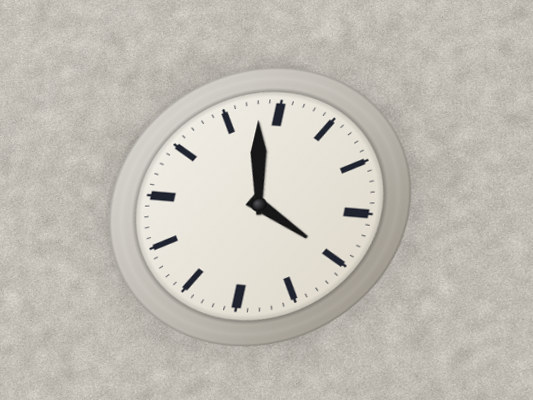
3:58
